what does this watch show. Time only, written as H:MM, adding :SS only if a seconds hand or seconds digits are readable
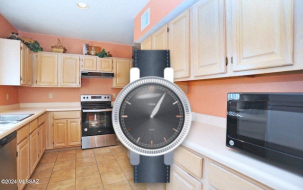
1:05
